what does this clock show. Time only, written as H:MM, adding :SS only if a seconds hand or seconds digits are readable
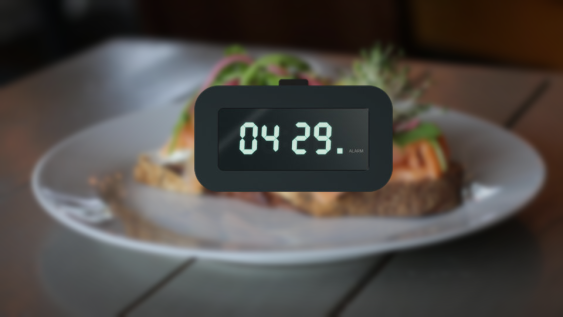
4:29
